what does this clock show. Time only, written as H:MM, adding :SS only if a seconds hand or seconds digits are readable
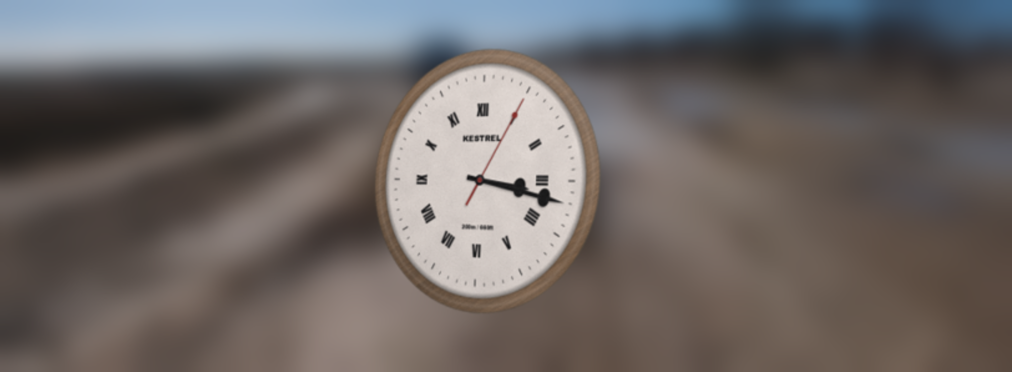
3:17:05
